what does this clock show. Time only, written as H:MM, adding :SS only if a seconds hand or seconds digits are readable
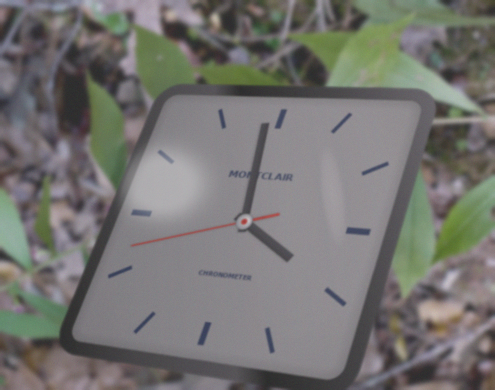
3:58:42
